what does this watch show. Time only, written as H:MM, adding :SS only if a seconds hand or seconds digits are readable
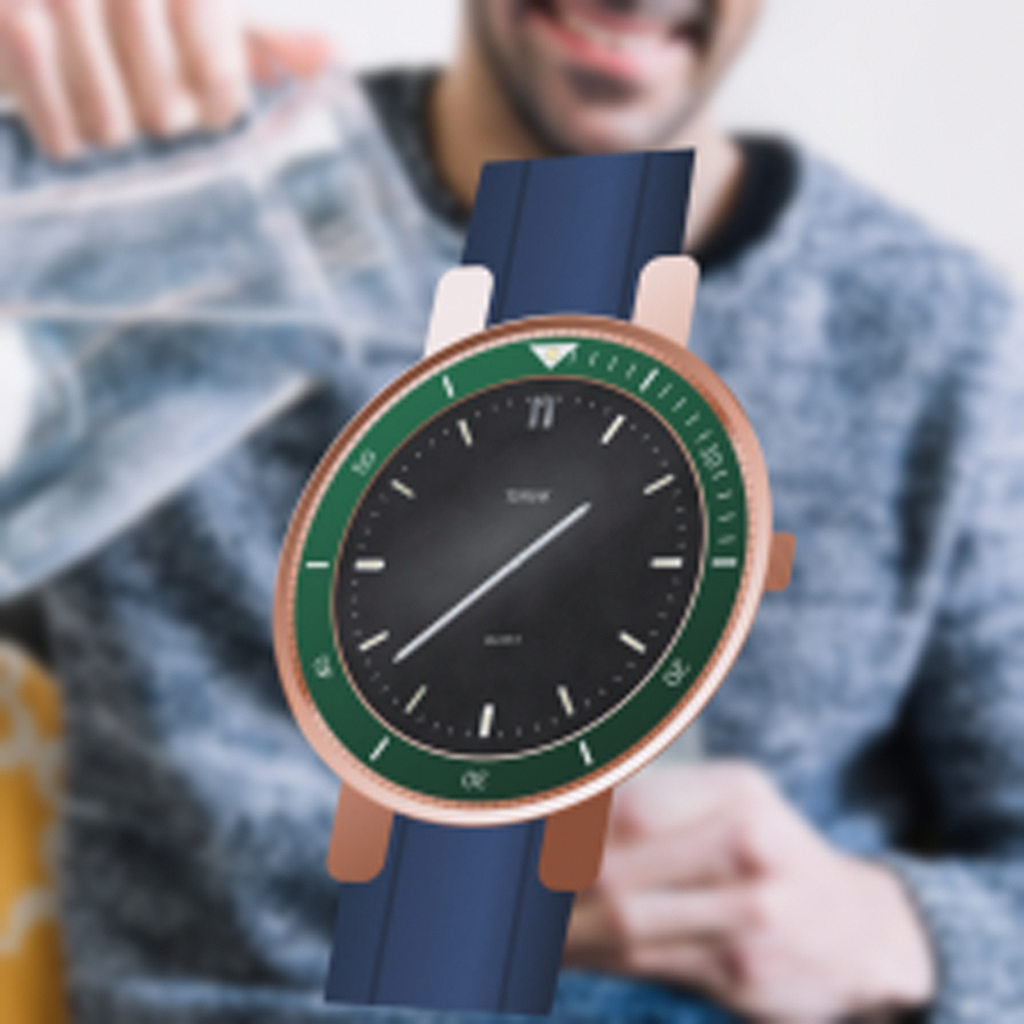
1:38
